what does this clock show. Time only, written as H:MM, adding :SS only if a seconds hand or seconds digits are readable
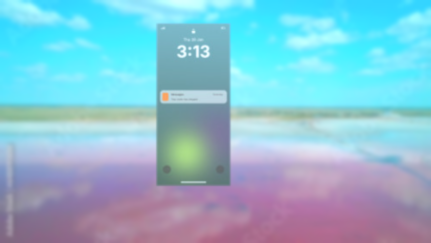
3:13
